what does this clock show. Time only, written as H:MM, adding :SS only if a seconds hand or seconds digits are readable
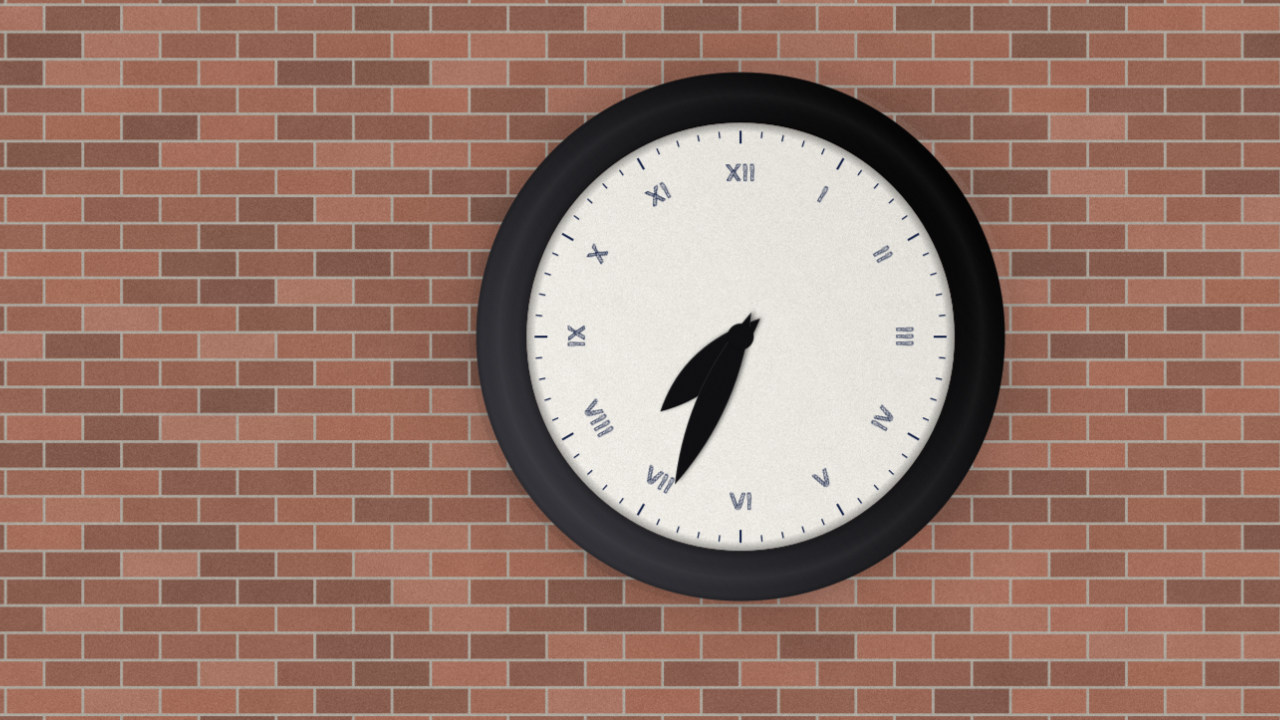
7:34
